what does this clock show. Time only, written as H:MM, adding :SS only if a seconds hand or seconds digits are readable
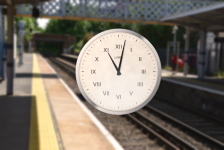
11:02
